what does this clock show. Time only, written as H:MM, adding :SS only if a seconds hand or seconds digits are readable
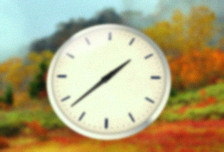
1:38
